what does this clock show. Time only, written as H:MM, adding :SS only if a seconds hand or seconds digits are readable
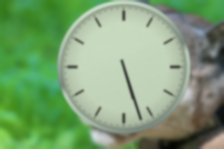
5:27
